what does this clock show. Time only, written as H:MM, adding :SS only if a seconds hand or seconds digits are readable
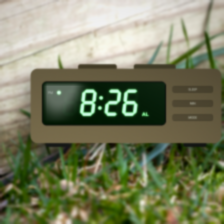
8:26
